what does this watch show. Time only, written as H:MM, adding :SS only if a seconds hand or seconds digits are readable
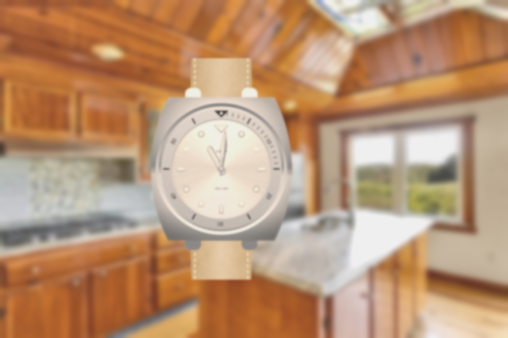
11:01
